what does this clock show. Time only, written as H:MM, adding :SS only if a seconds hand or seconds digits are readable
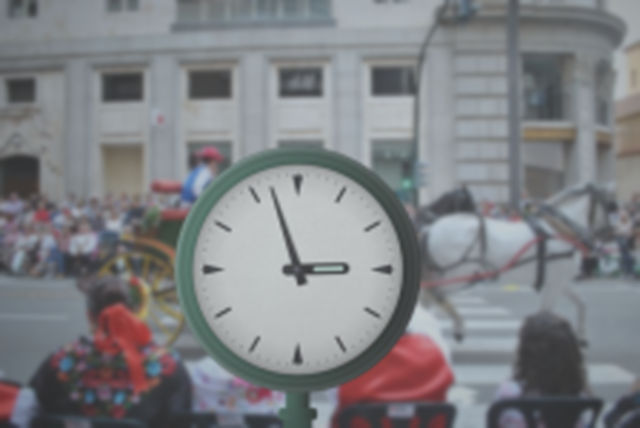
2:57
